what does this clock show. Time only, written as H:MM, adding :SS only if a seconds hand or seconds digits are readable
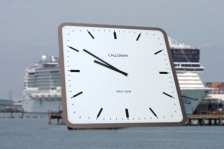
9:51
